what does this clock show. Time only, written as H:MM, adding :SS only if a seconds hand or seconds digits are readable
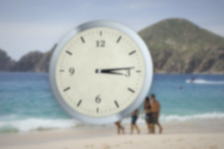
3:14
